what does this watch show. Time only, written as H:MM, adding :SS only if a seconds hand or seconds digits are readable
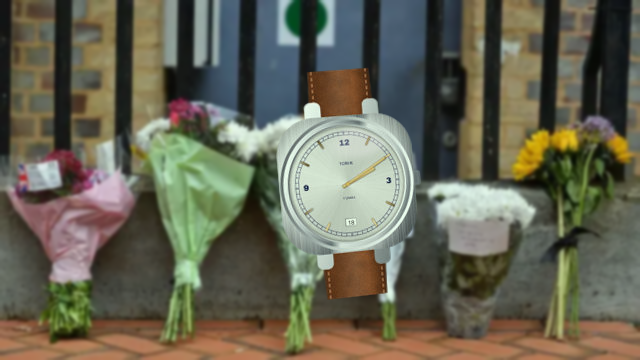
2:10
